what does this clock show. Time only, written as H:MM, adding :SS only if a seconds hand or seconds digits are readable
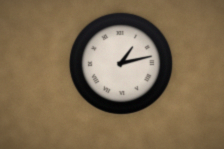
1:13
